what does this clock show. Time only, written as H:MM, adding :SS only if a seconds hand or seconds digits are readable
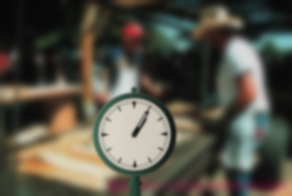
1:05
